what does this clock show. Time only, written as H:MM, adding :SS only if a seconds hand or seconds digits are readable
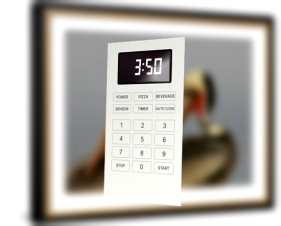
3:50
